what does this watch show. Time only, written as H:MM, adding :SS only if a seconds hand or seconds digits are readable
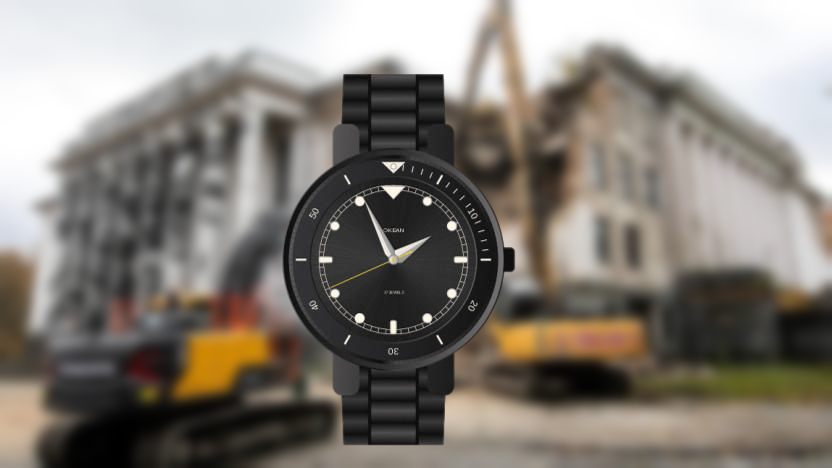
1:55:41
